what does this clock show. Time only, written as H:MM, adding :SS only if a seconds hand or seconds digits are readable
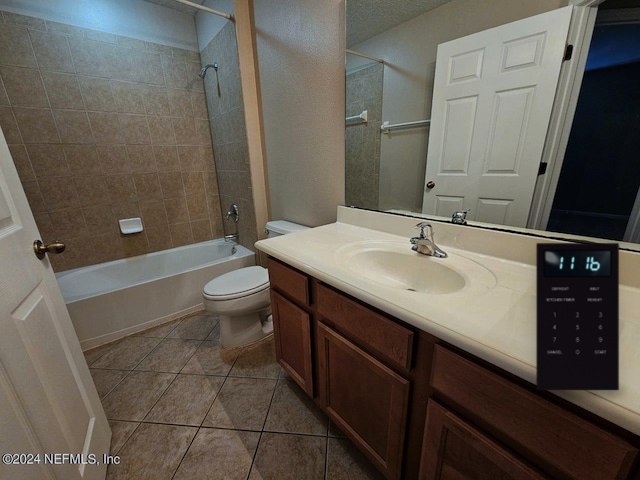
11:16
